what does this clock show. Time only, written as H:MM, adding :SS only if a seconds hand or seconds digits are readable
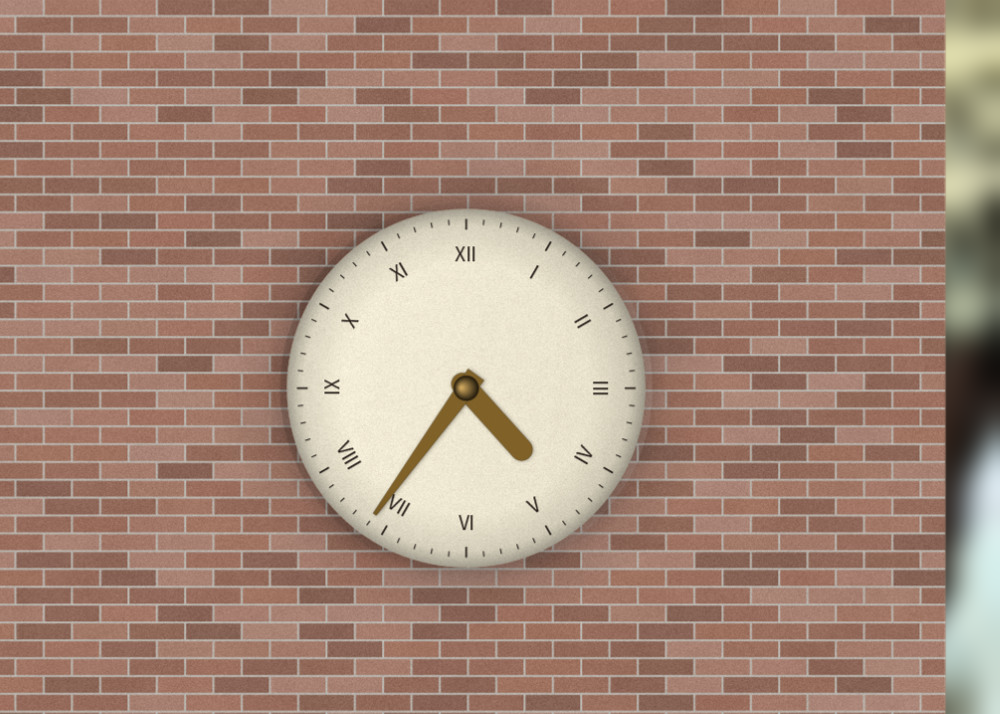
4:36
